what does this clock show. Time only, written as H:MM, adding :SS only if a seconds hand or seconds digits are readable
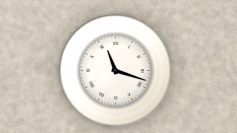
11:18
